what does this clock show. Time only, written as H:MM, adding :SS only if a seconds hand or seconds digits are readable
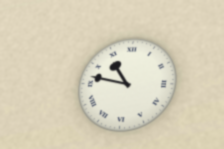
10:47
